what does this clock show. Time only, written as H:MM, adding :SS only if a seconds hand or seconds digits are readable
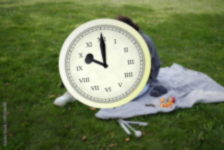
10:00
